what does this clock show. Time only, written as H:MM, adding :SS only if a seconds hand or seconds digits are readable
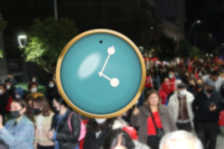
4:04
